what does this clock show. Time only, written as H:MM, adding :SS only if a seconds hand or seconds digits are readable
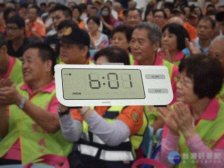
6:01
